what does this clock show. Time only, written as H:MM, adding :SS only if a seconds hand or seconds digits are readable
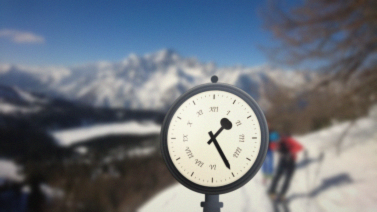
1:25
